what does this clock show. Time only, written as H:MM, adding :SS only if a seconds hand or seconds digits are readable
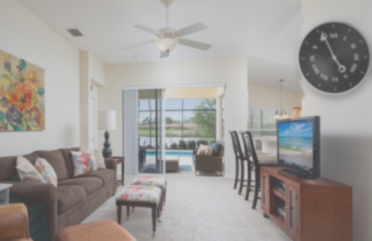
4:56
